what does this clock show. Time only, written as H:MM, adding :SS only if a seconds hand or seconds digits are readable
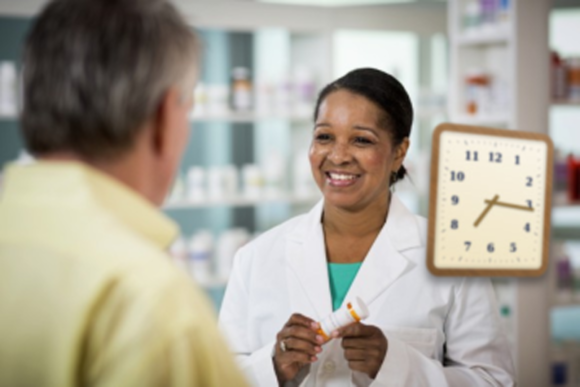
7:16
